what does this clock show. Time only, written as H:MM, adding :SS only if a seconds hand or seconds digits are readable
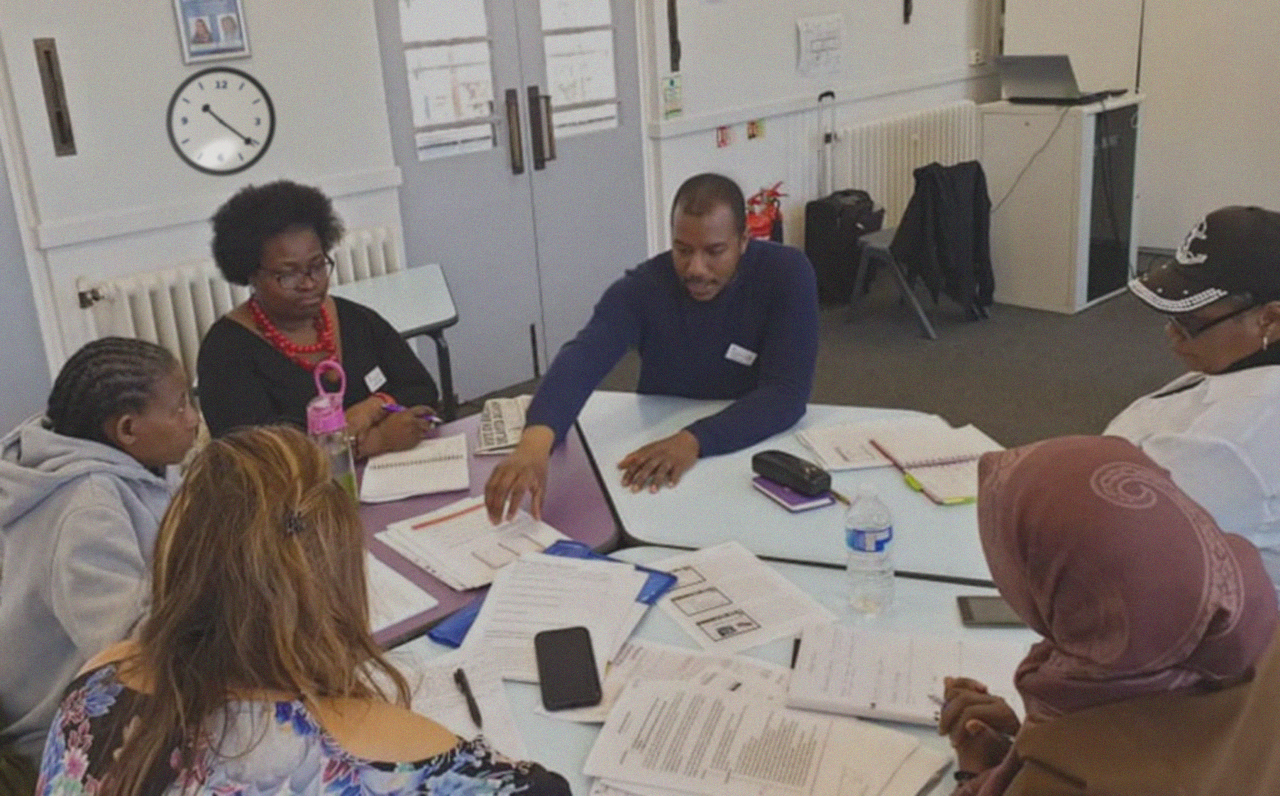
10:21
